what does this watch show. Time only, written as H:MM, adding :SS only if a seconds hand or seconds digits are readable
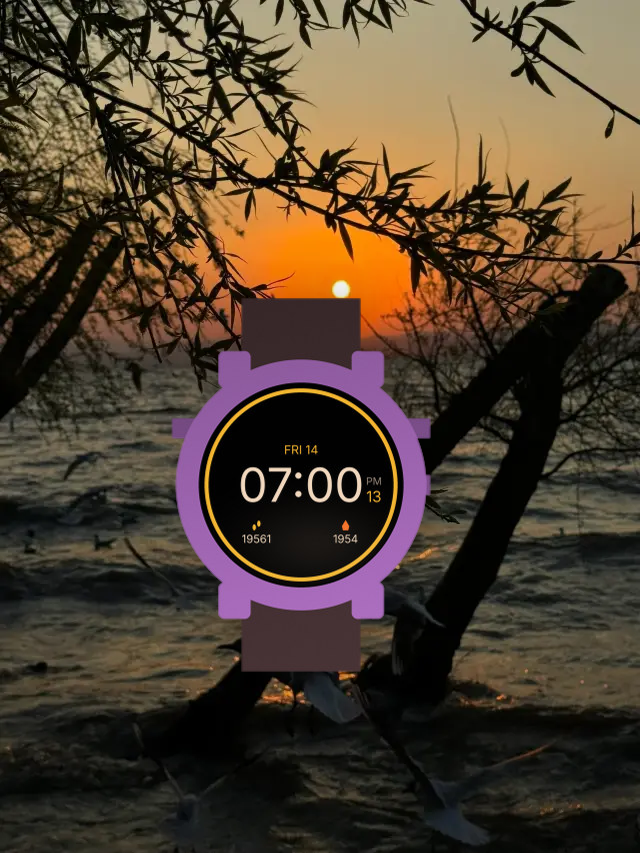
7:00:13
